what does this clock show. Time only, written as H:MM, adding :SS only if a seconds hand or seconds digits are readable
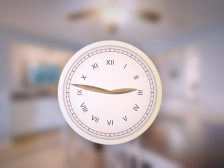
2:47
